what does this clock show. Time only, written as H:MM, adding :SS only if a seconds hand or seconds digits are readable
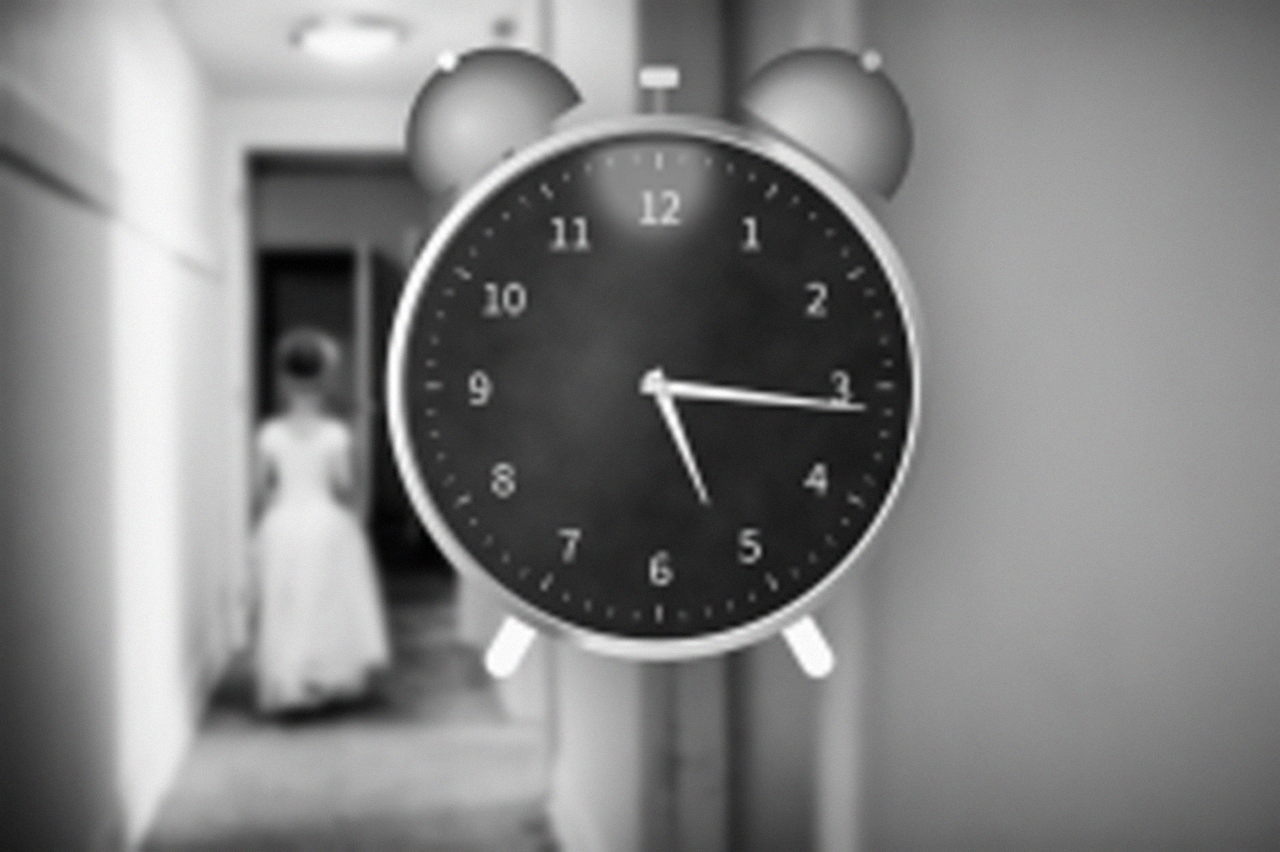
5:16
